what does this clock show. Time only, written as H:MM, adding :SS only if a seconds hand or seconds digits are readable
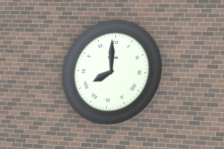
7:59
